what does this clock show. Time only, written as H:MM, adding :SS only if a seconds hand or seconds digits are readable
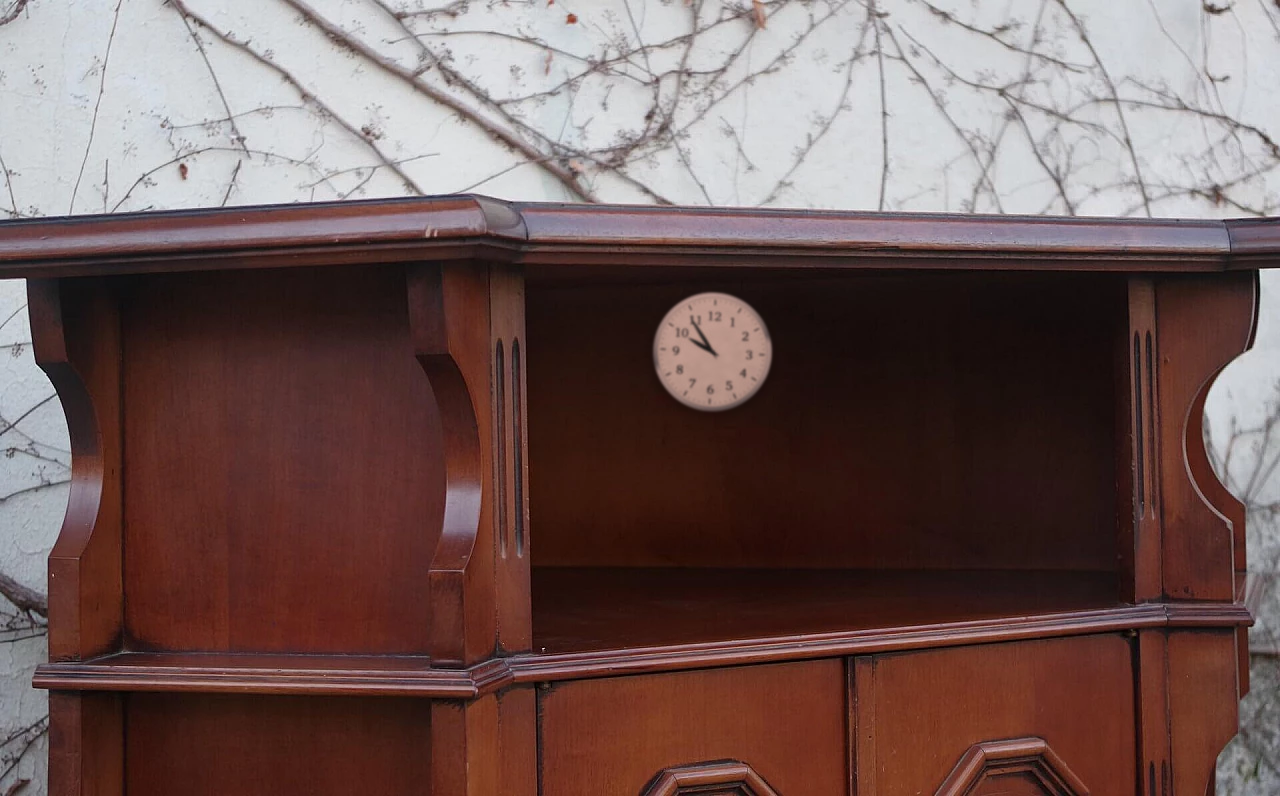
9:54
